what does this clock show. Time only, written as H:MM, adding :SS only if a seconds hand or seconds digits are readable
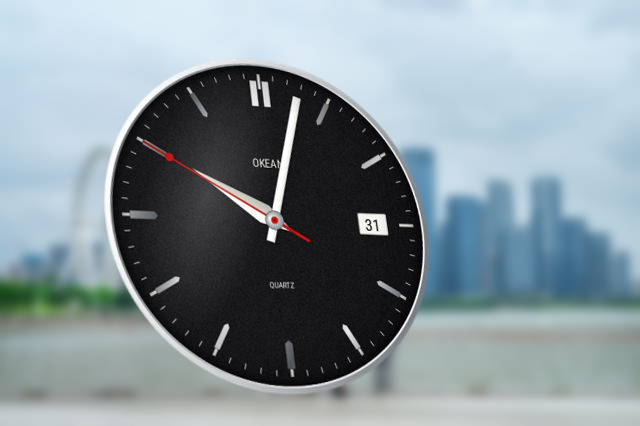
10:02:50
